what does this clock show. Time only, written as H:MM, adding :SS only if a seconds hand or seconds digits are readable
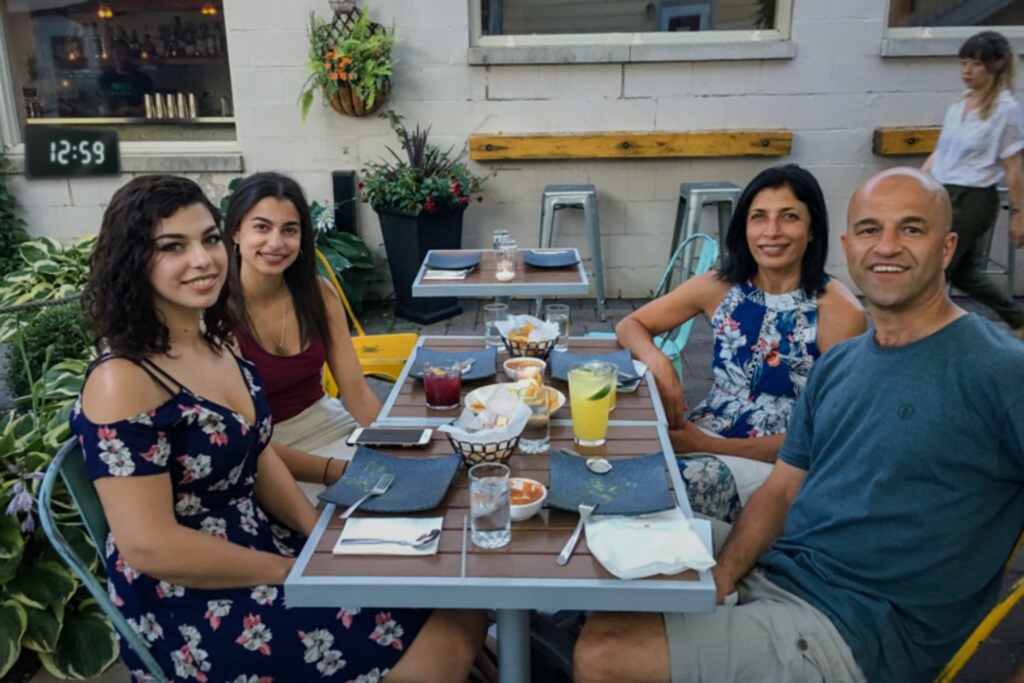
12:59
